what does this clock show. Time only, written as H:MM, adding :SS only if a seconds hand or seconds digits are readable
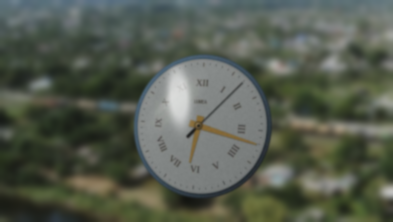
6:17:07
